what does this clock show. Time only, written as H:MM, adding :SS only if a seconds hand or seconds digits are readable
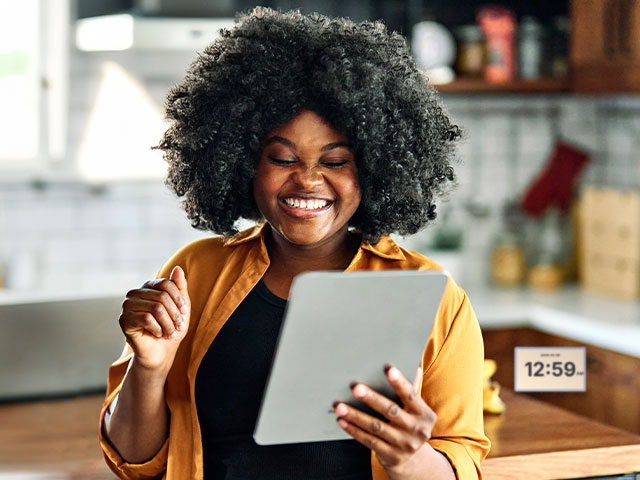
12:59
